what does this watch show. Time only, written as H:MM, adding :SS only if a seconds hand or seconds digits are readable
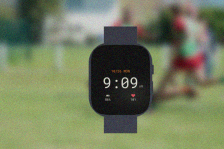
9:09
